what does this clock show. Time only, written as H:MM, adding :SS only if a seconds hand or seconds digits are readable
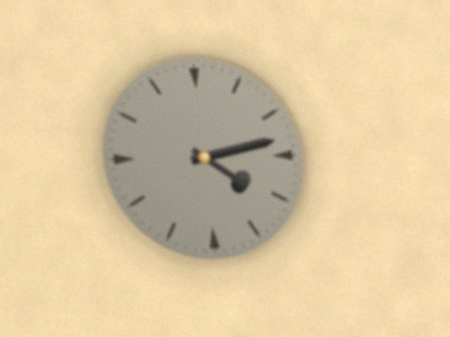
4:13
